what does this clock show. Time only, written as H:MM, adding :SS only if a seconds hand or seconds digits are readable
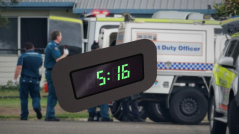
5:16
